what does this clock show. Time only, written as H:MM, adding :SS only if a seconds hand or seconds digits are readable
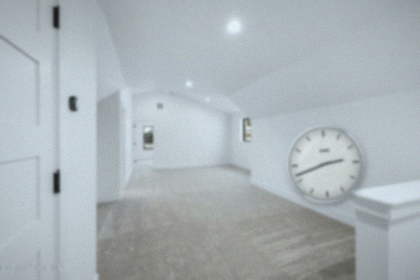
2:42
